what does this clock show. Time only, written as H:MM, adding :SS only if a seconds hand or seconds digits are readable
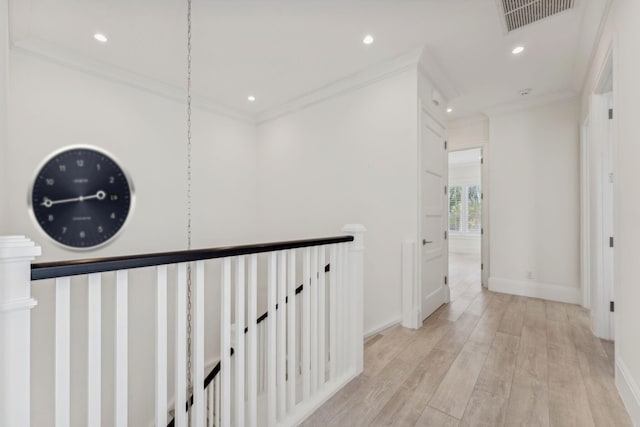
2:44
